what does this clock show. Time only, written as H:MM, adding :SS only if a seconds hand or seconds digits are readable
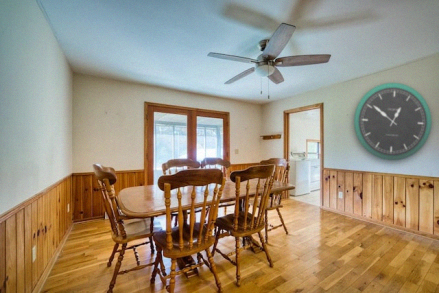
12:51
